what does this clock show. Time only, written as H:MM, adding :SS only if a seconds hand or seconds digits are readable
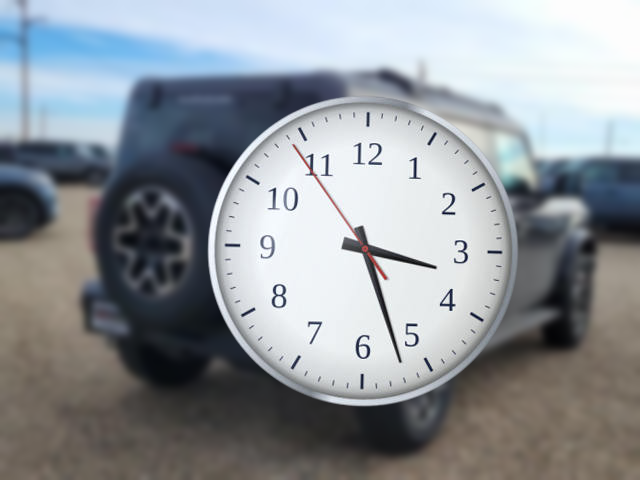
3:26:54
